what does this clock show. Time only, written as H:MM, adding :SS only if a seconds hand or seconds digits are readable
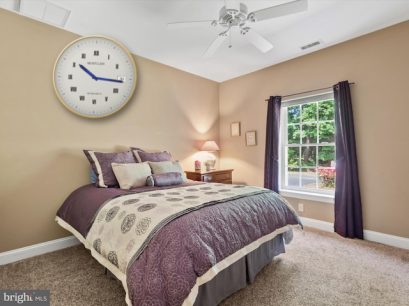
10:16
